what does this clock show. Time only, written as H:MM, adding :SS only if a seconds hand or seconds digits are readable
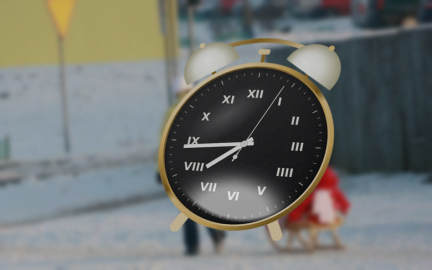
7:44:04
